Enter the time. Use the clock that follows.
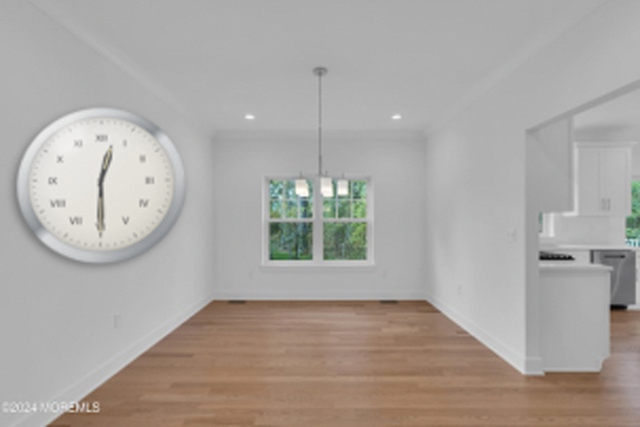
12:30
